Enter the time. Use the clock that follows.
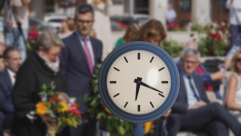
6:19
